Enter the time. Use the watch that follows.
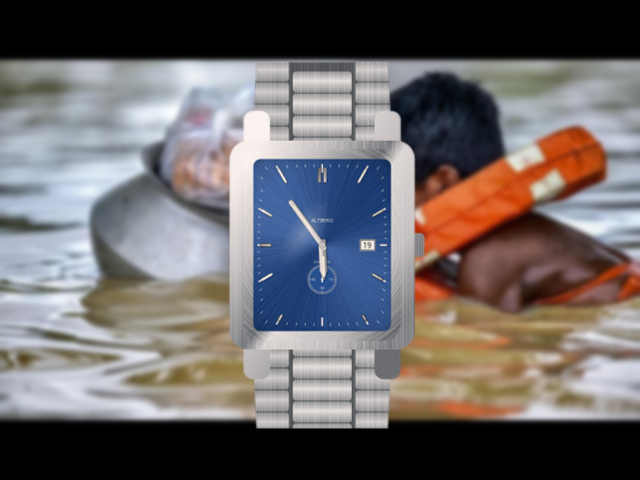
5:54
